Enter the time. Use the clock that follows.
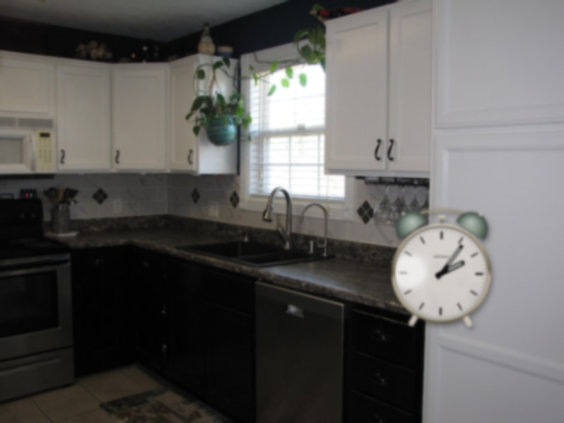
2:06
